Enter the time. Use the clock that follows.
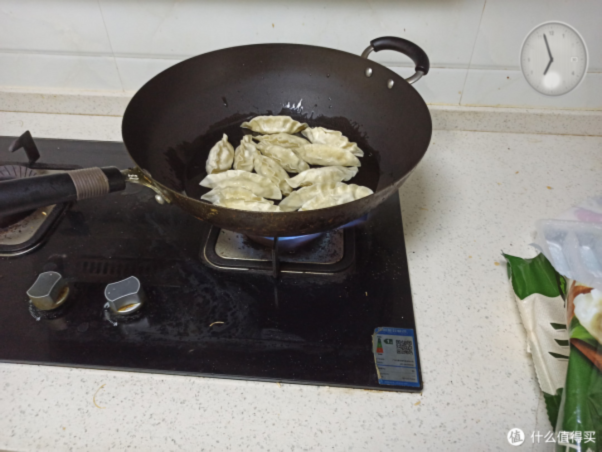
6:57
